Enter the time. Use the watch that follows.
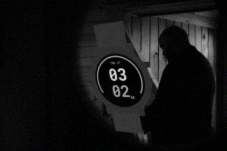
3:02
